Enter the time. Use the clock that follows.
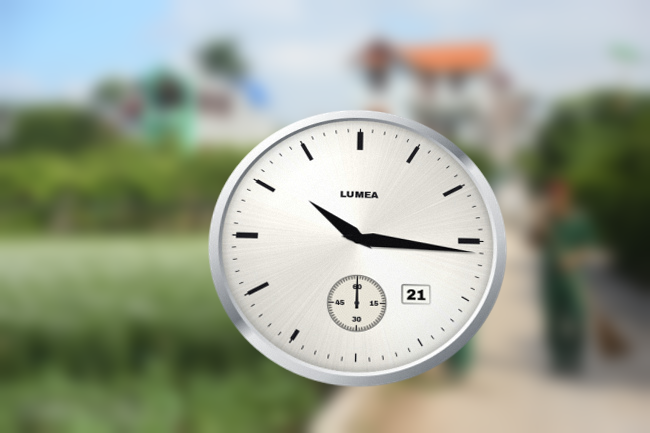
10:16
